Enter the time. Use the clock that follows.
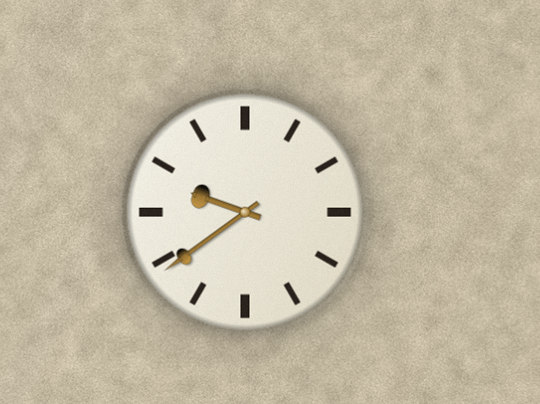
9:39
